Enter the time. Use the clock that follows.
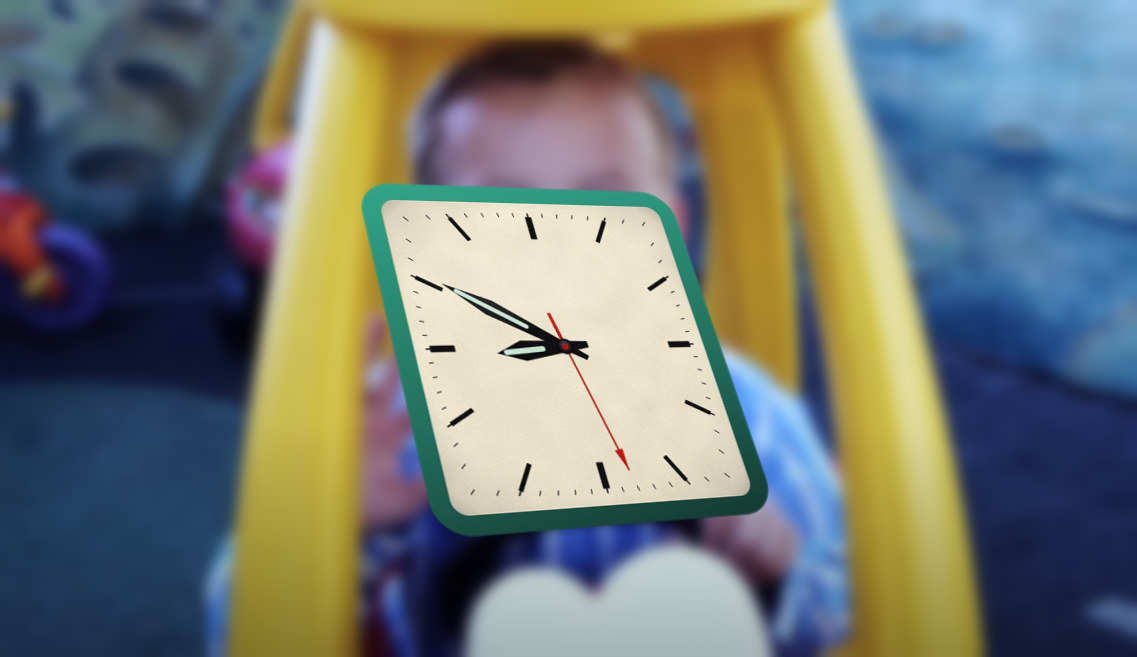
8:50:28
